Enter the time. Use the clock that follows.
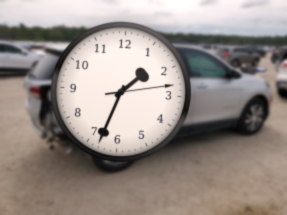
1:33:13
